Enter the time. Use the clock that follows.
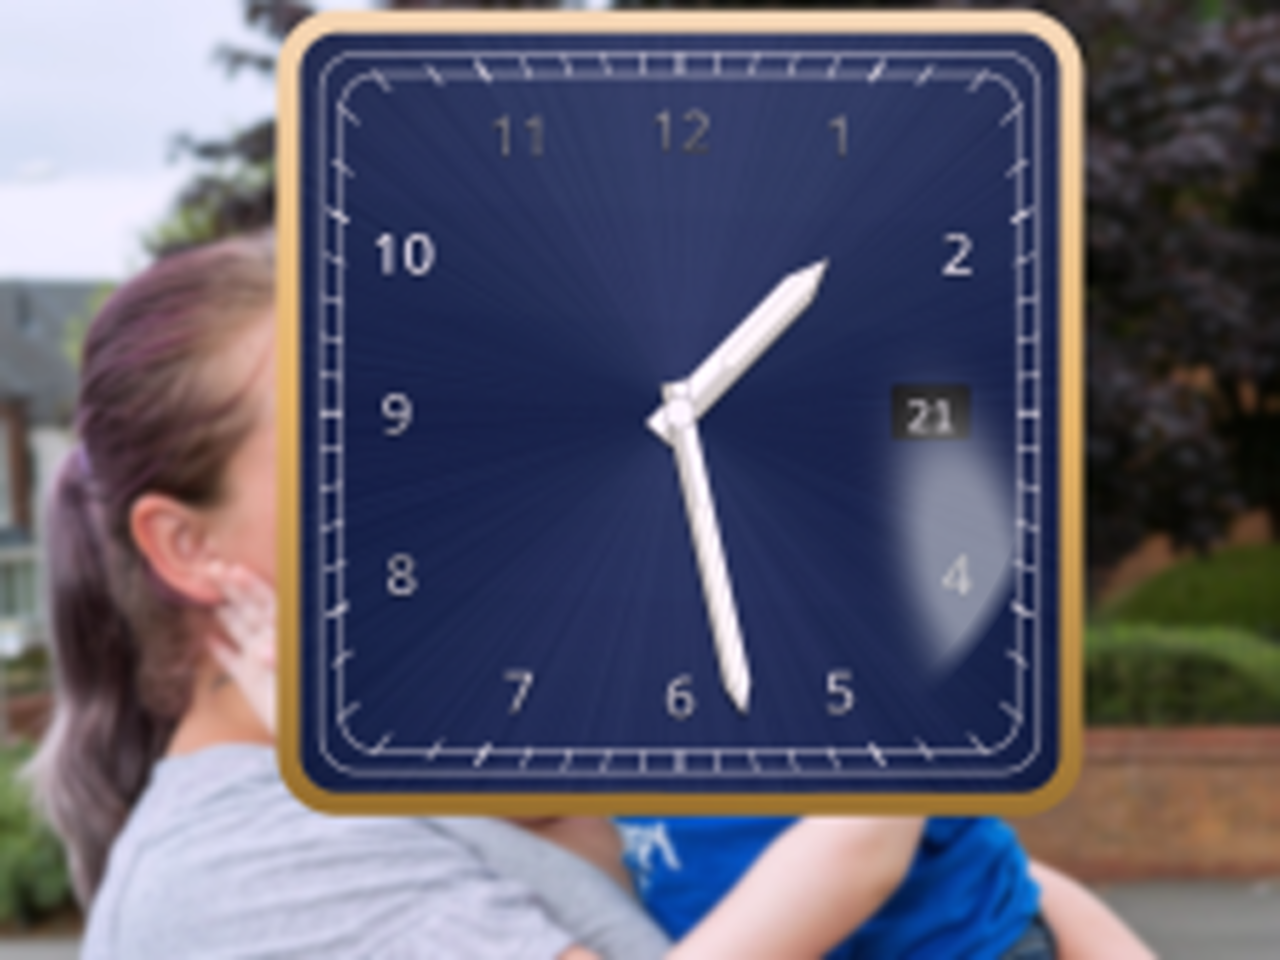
1:28
